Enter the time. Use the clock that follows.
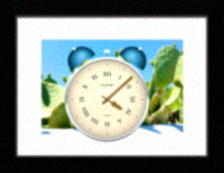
4:08
